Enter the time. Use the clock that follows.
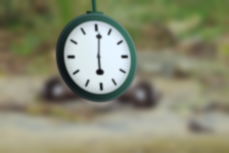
6:01
